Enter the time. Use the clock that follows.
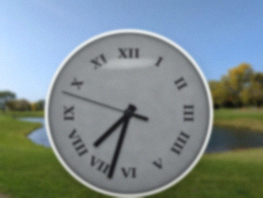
7:32:48
